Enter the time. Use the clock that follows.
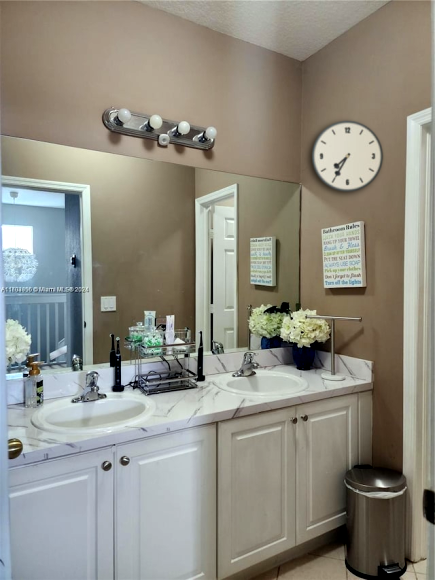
7:35
